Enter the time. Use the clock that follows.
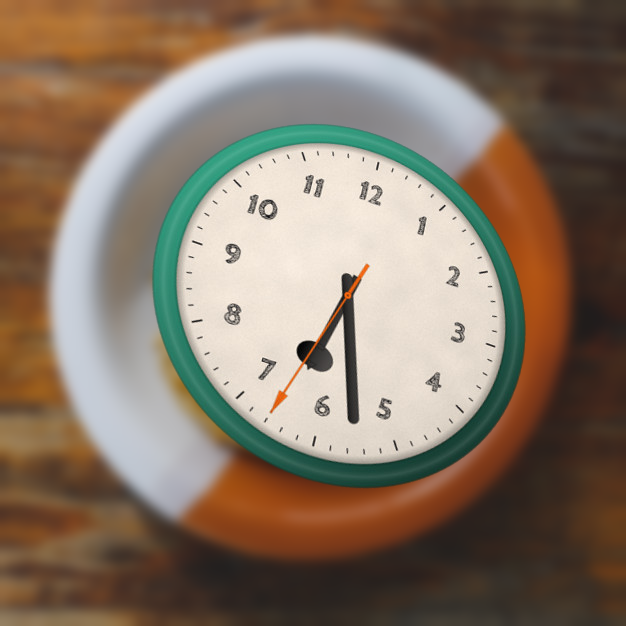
6:27:33
